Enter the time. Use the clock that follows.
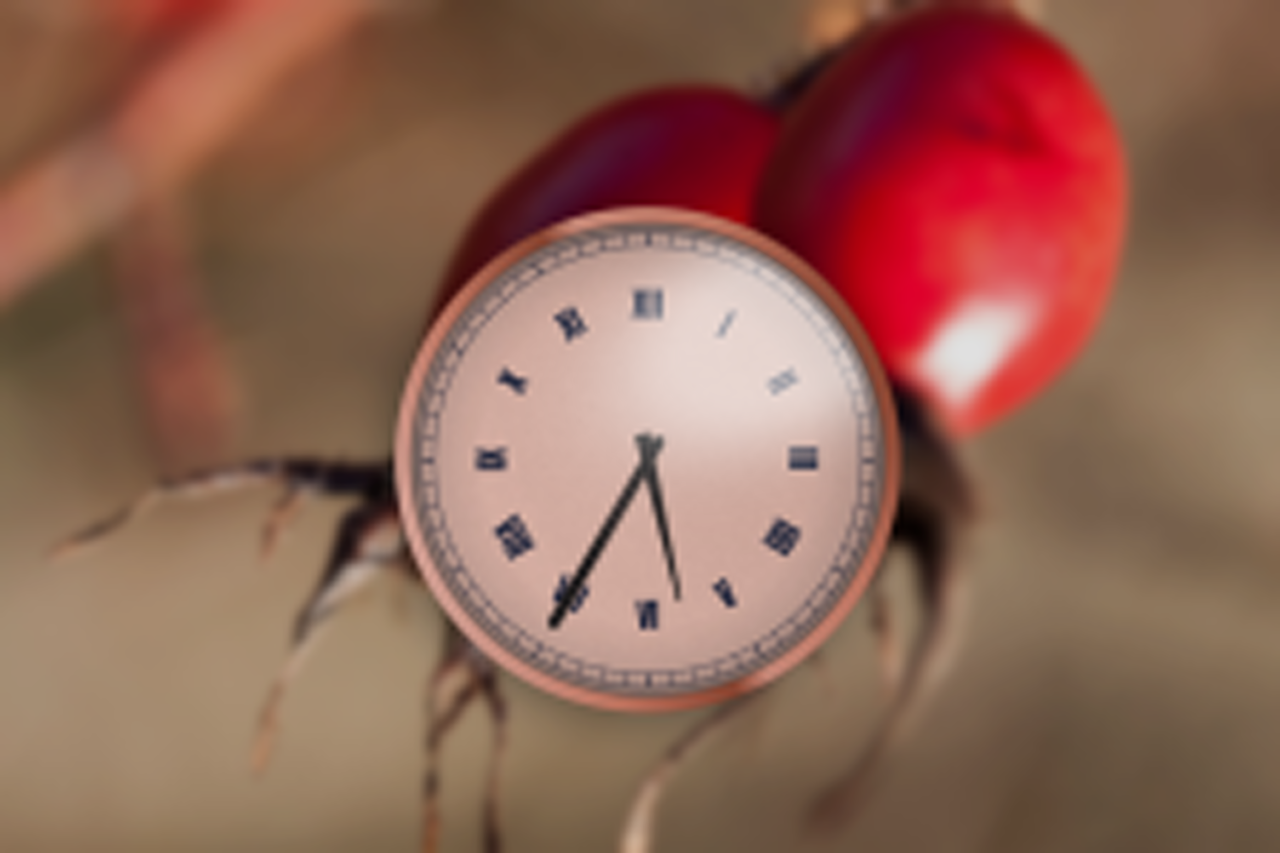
5:35
